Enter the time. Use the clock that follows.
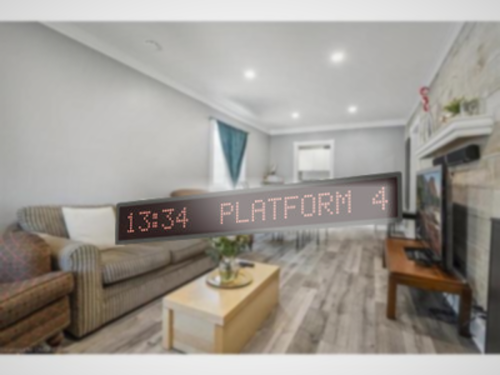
13:34
